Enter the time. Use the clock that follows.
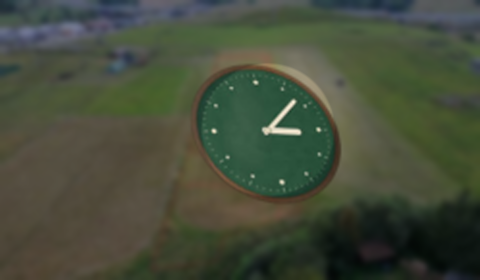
3:08
